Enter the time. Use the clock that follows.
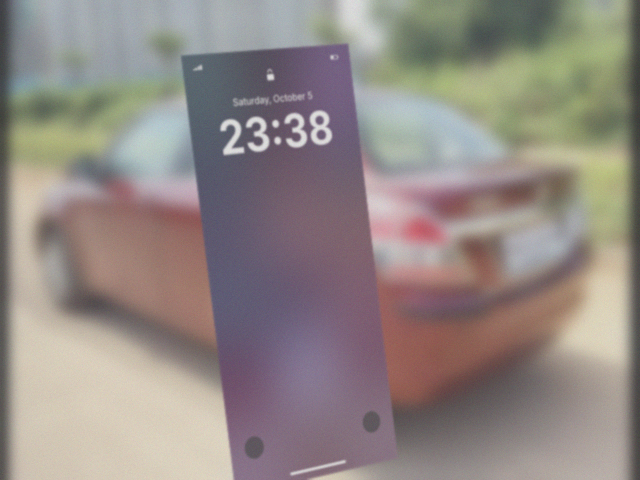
23:38
